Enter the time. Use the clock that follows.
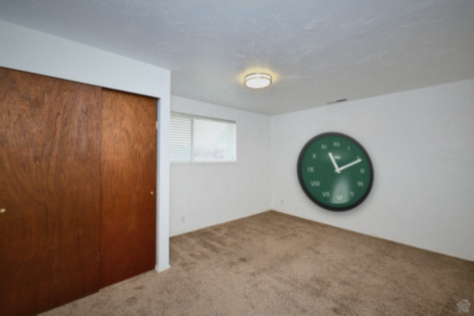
11:11
